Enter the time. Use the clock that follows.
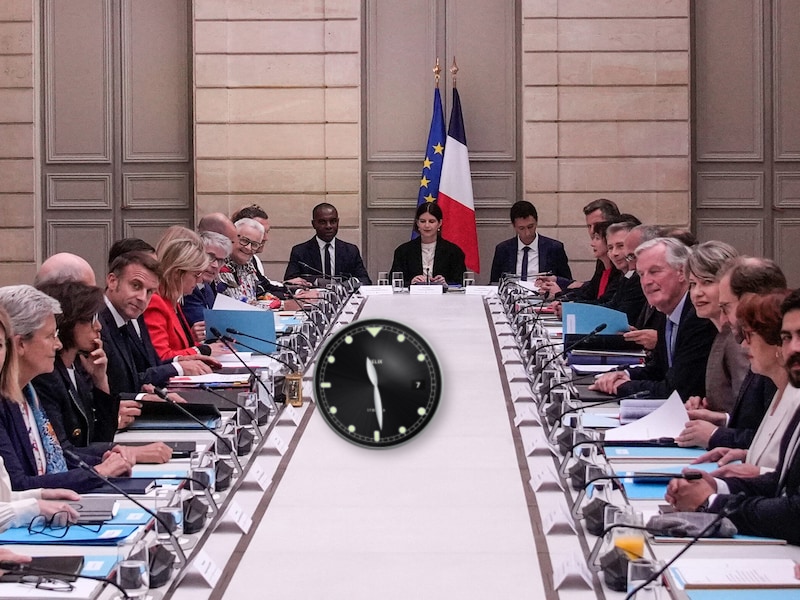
11:29
